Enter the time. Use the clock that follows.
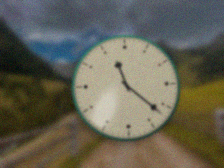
11:22
